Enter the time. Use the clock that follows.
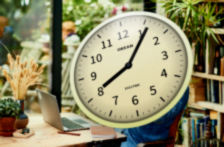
8:06
